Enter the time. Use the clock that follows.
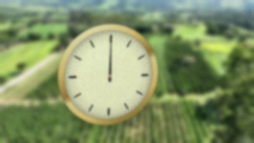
12:00
